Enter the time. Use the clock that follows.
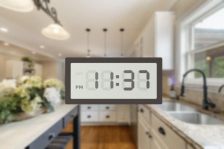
11:37
